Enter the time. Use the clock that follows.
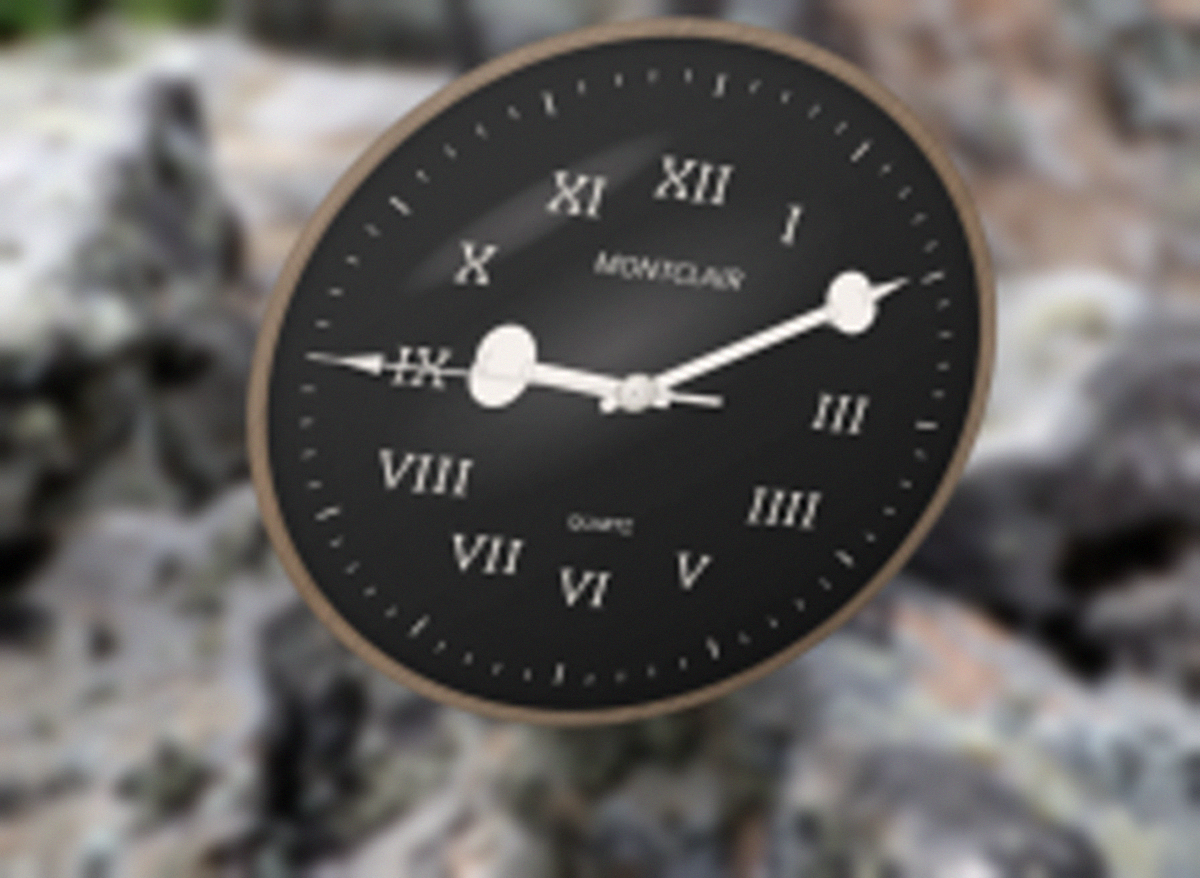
9:09:45
